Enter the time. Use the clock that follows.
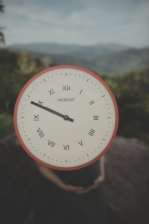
9:49
